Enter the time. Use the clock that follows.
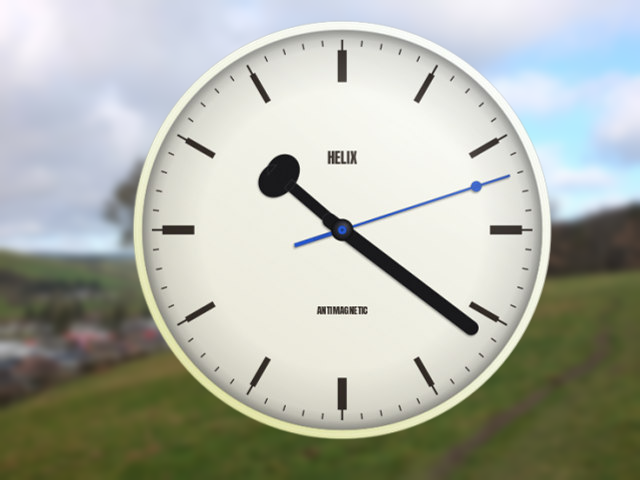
10:21:12
